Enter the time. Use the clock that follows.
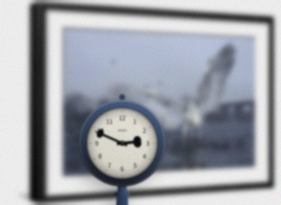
2:49
